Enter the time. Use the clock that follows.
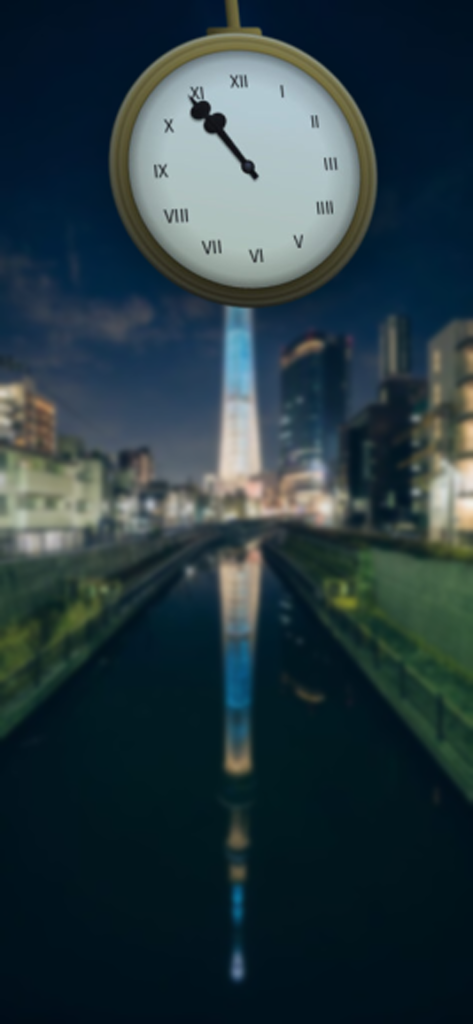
10:54
